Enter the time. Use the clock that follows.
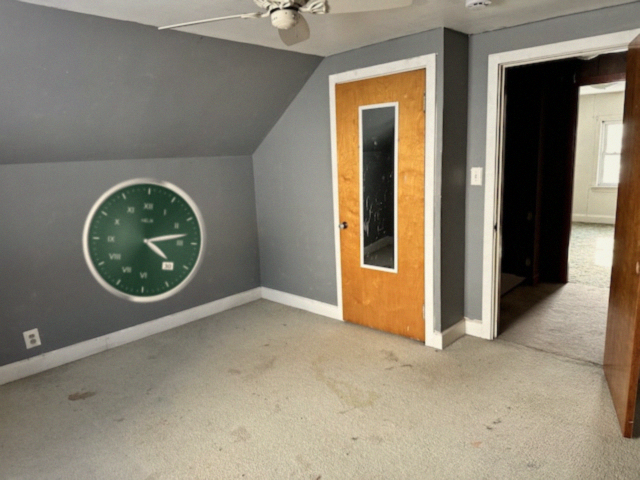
4:13
